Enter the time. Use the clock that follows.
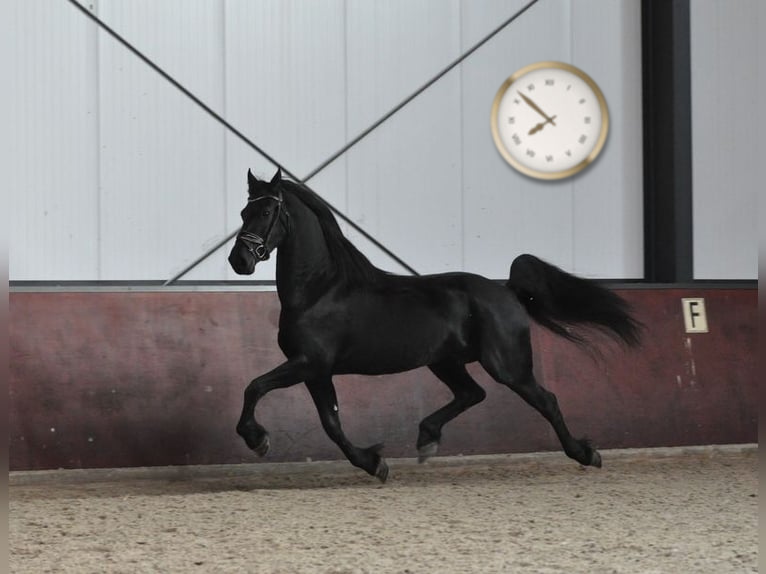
7:52
